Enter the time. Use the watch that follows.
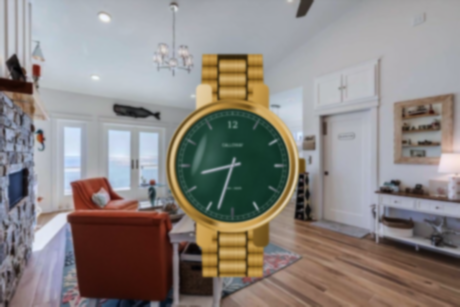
8:33
